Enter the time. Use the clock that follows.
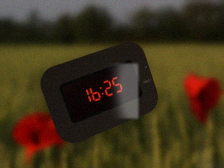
16:25
